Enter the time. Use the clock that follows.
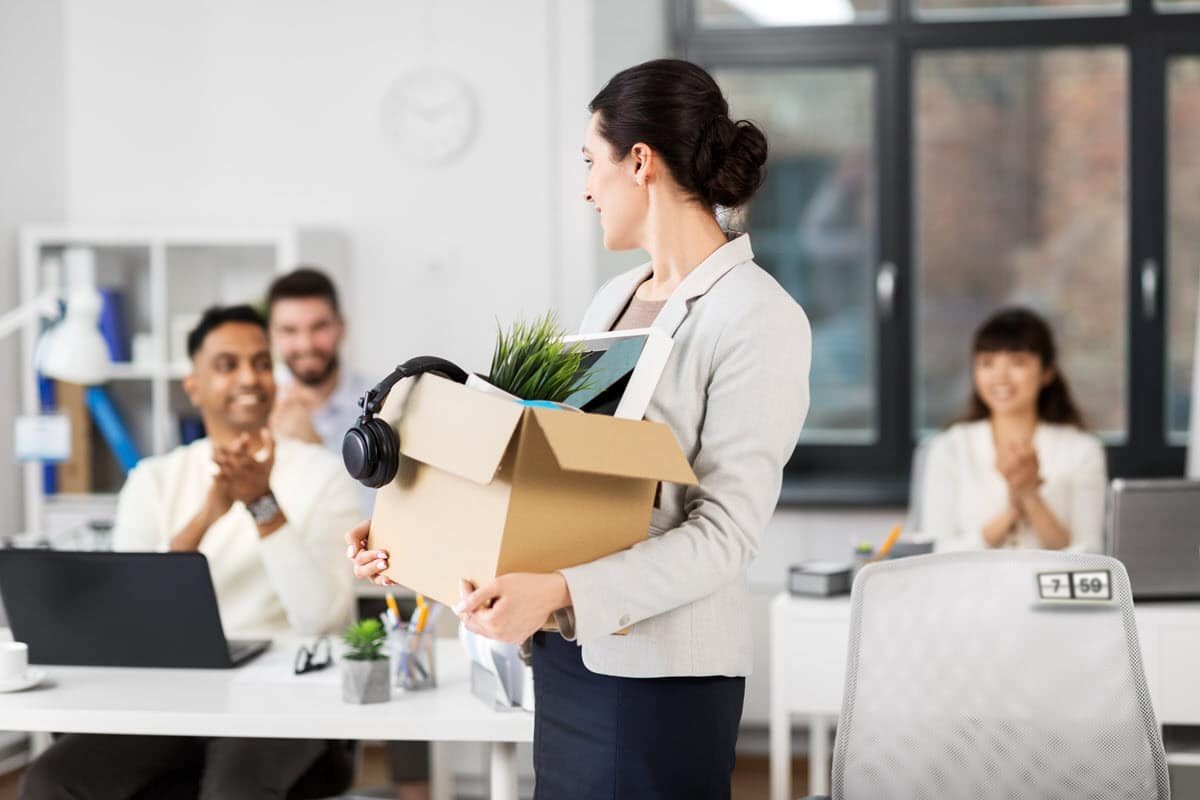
7:59
